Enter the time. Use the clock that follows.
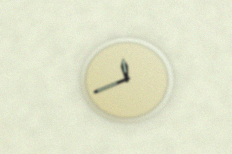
11:41
